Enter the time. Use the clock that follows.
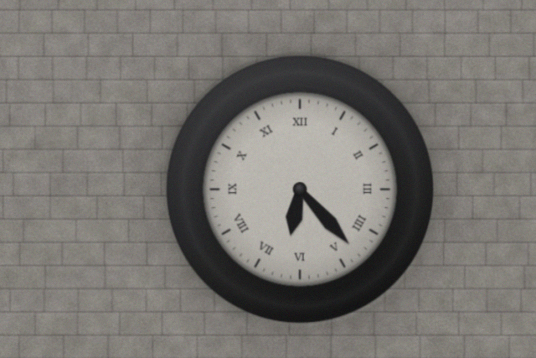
6:23
